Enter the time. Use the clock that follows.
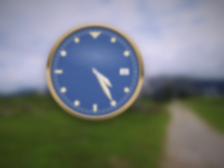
4:25
